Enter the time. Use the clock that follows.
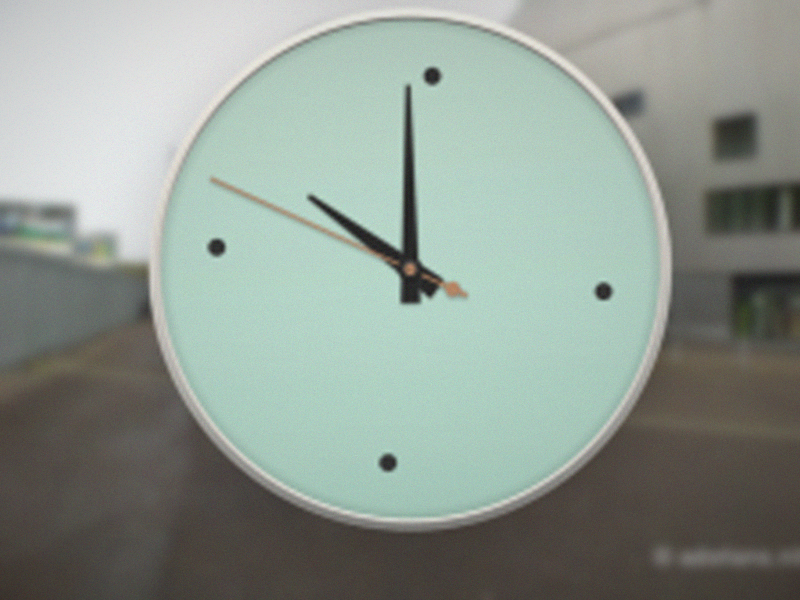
9:58:48
